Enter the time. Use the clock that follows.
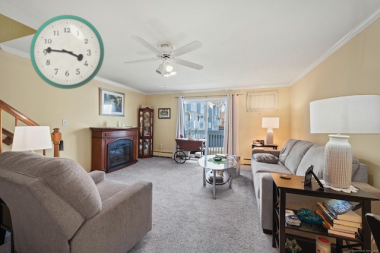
3:46
